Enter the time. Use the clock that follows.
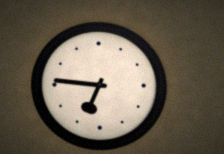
6:46
